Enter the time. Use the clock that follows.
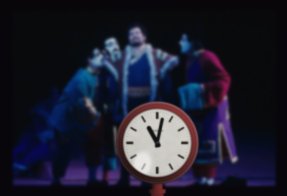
11:02
